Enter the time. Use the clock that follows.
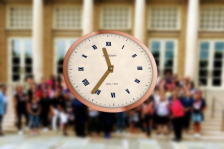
11:36
